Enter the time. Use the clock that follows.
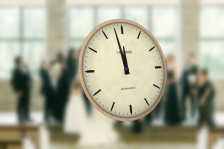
11:58
